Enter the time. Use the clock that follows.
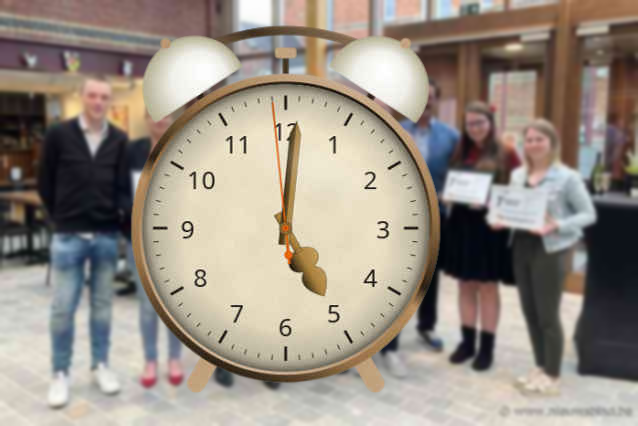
5:00:59
